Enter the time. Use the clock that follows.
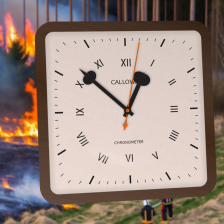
12:52:02
